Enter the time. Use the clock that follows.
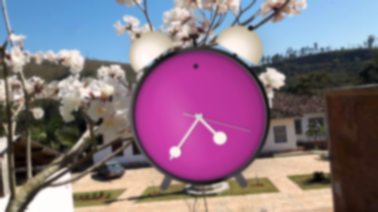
4:36:18
